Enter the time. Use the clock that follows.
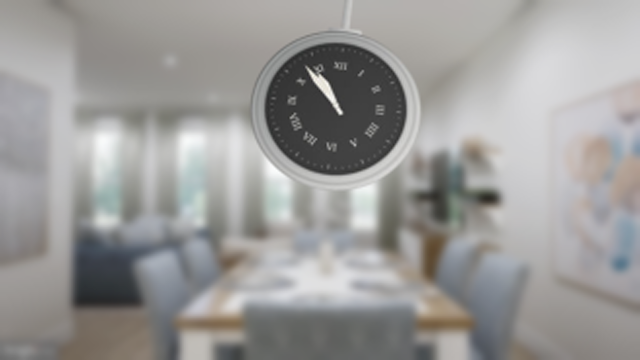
10:53
